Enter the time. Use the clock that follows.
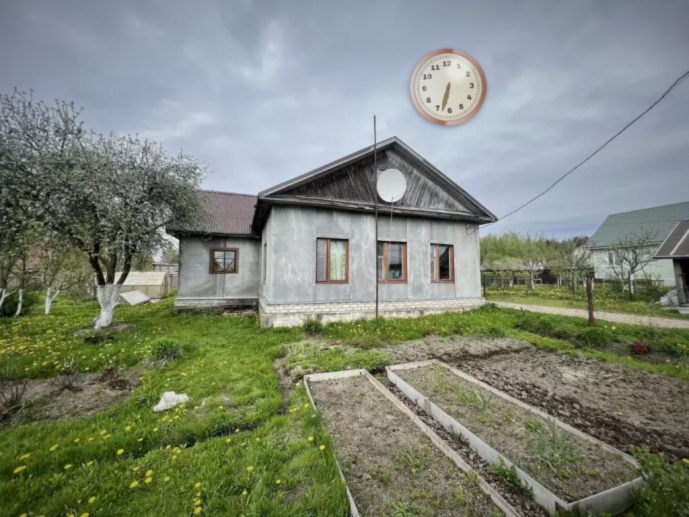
6:33
